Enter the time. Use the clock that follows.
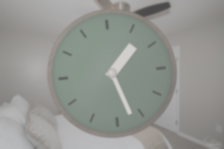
1:27
